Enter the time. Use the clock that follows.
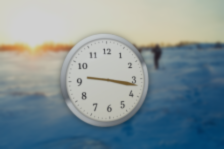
9:17
